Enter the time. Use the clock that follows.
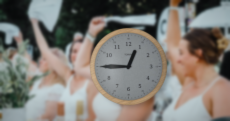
12:45
